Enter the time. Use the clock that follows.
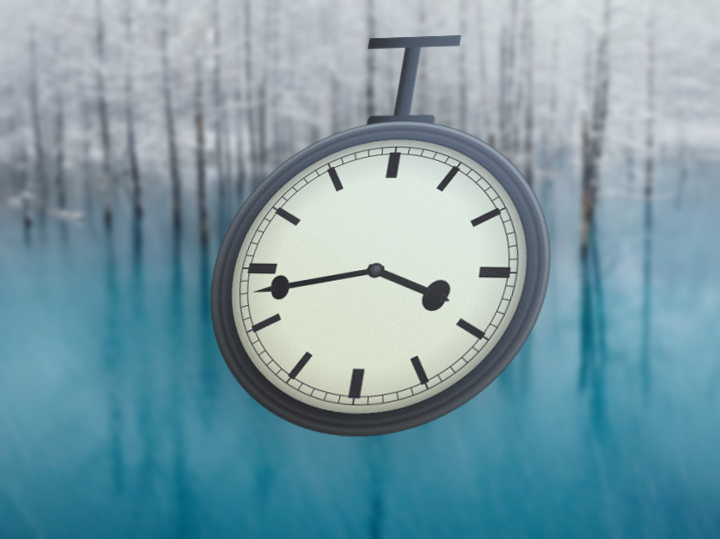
3:43
